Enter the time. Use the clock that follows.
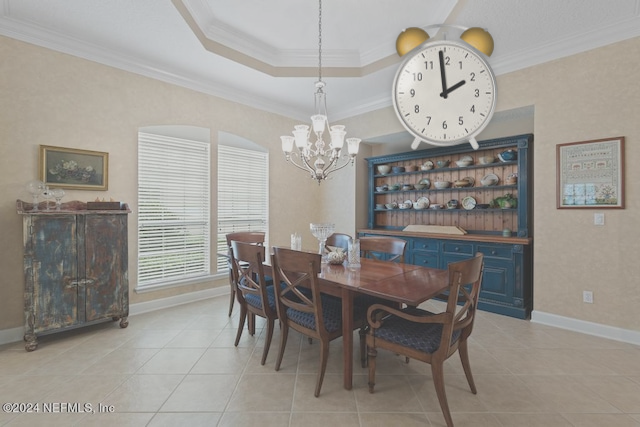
1:59
